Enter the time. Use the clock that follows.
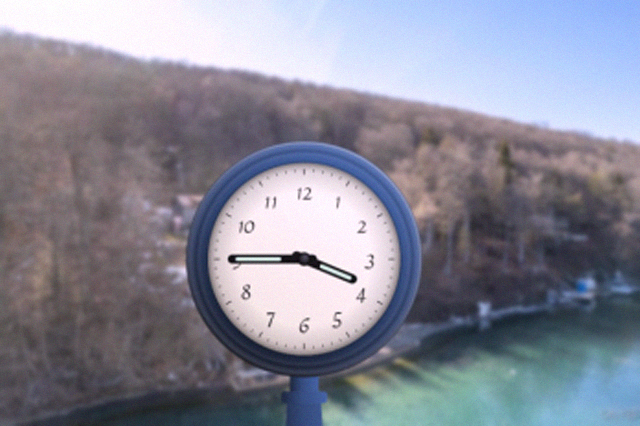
3:45
